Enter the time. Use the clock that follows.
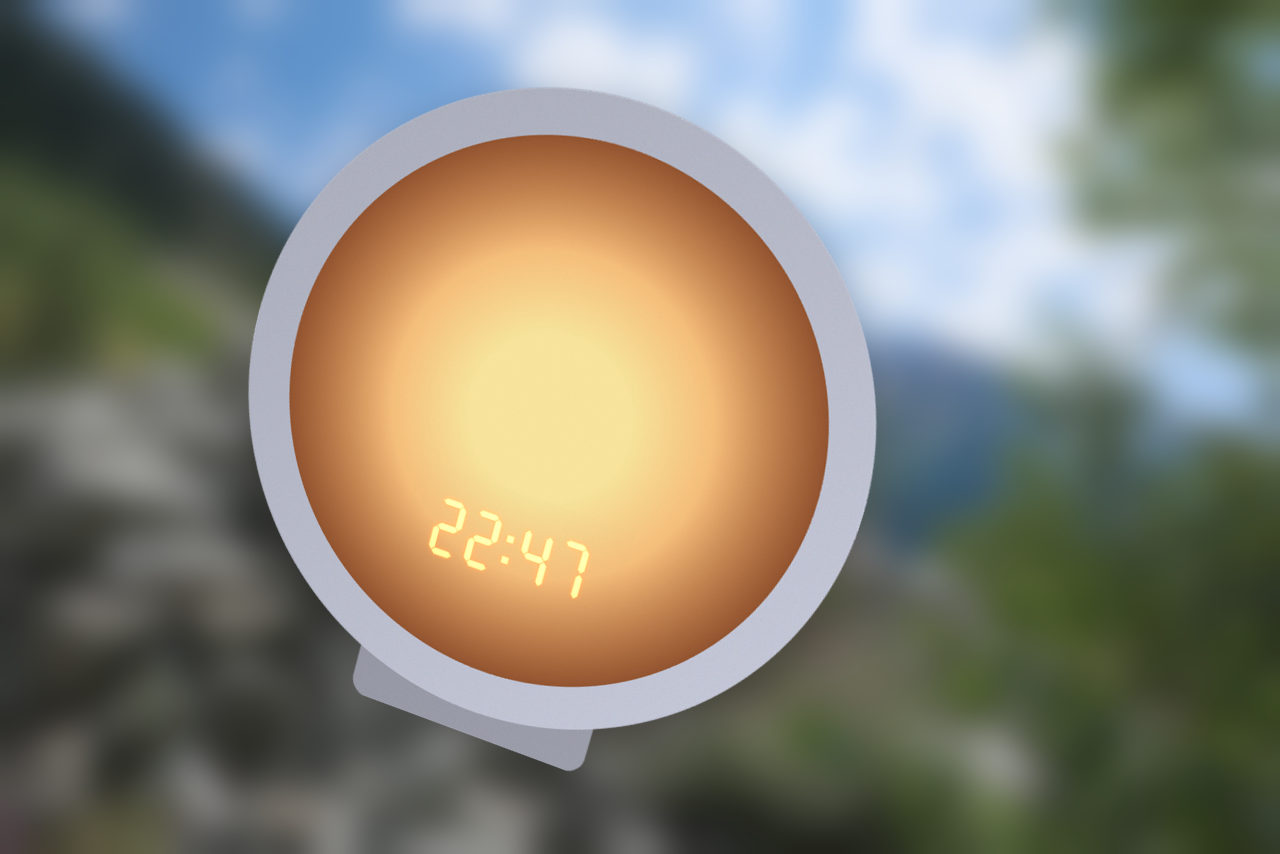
22:47
